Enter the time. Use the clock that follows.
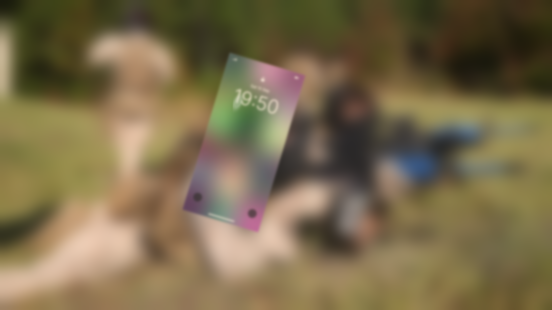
19:50
